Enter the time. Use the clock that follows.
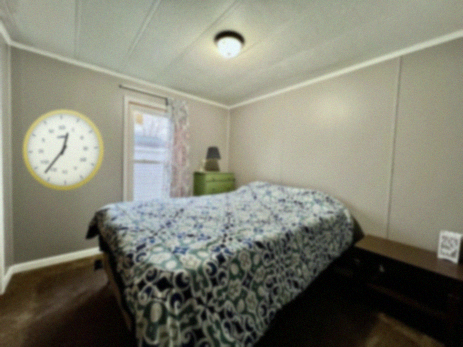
12:37
